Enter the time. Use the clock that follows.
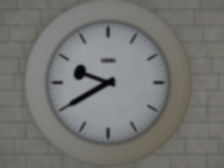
9:40
